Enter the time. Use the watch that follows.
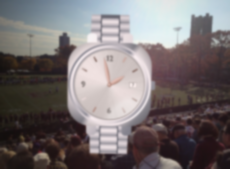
1:58
